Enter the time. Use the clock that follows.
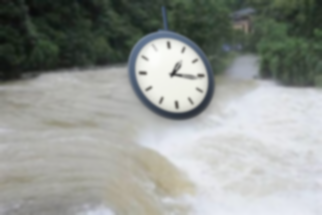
1:16
